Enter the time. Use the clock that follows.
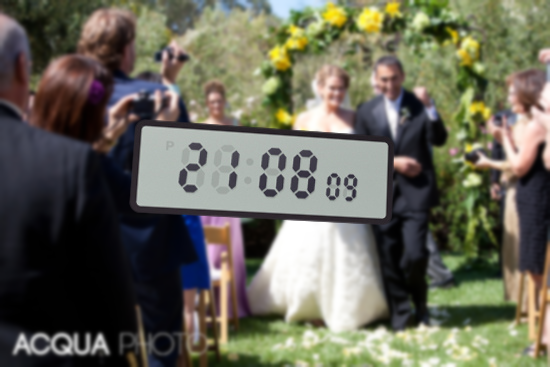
21:08:09
